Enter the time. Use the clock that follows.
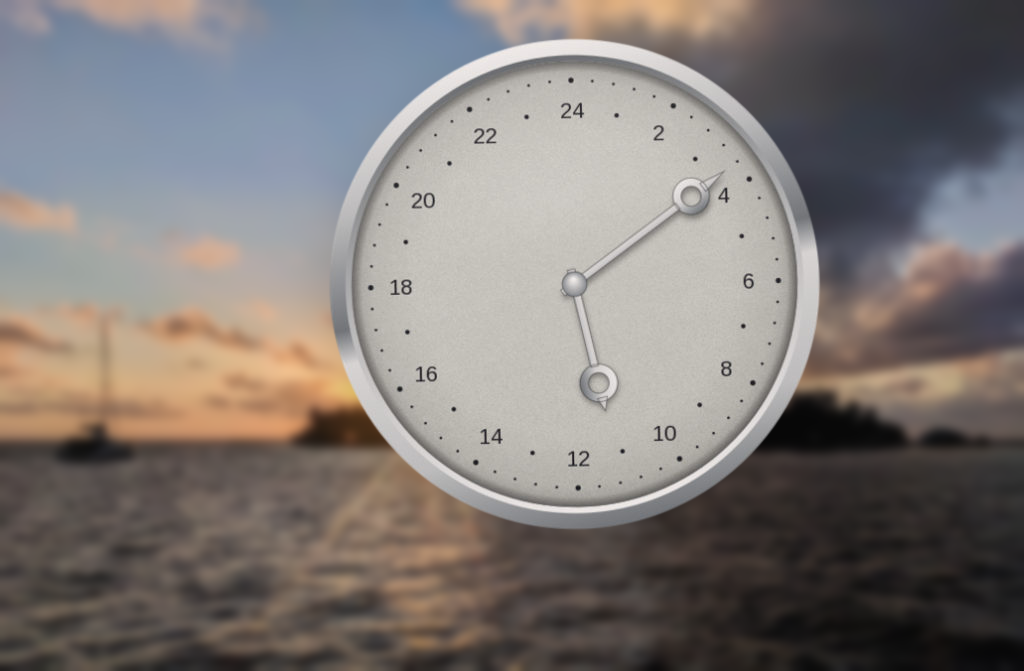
11:09
